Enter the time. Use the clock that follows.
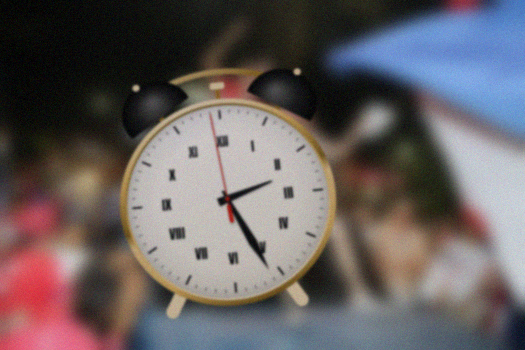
2:25:59
